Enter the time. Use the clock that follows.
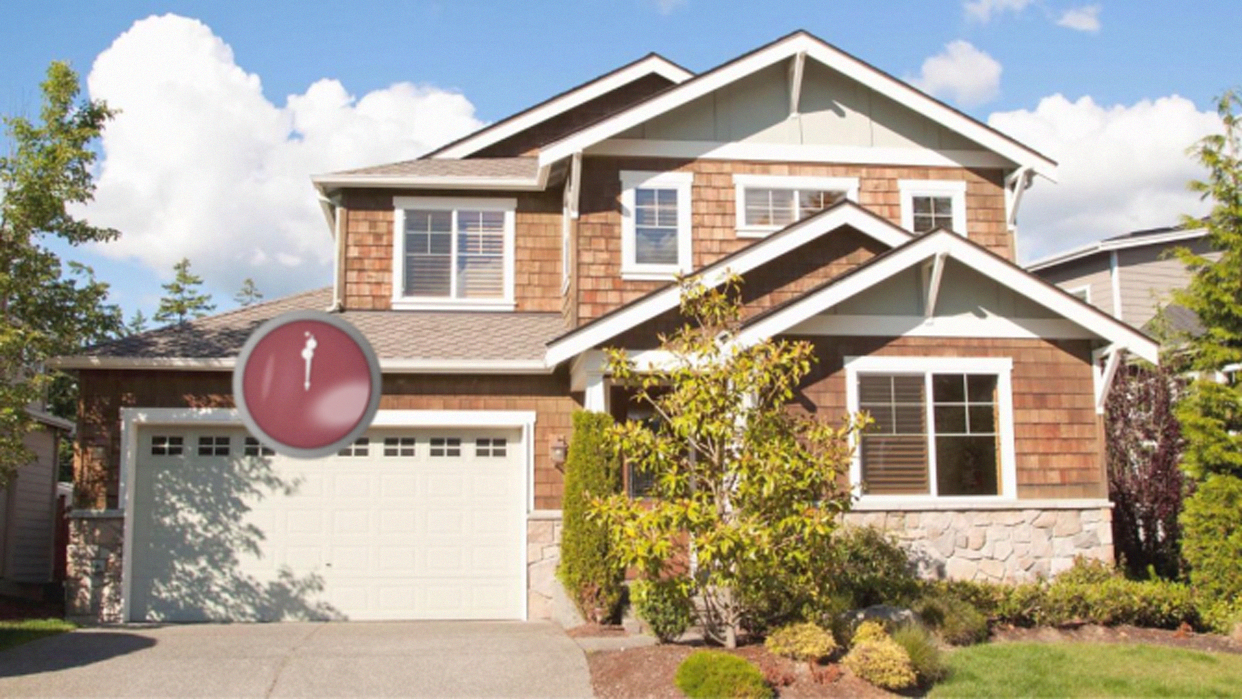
12:01
